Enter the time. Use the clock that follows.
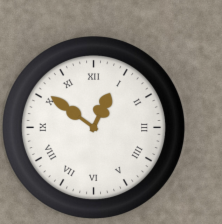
12:51
